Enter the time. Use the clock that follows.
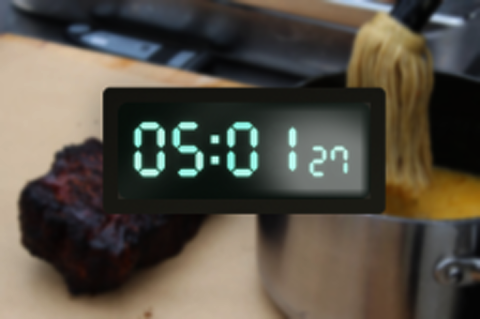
5:01:27
